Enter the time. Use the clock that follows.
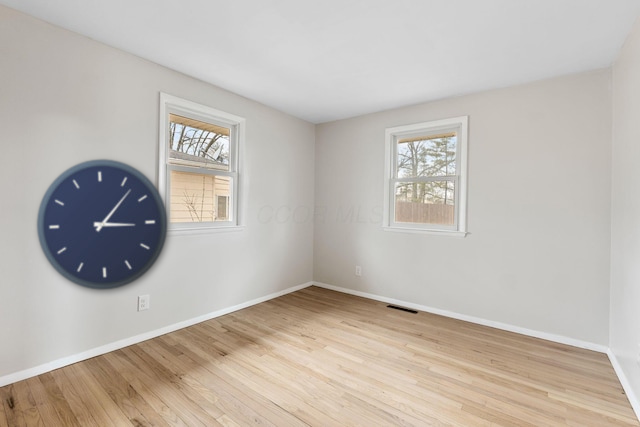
3:07
